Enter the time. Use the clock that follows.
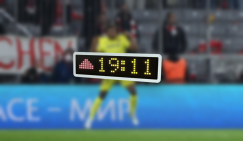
19:11
